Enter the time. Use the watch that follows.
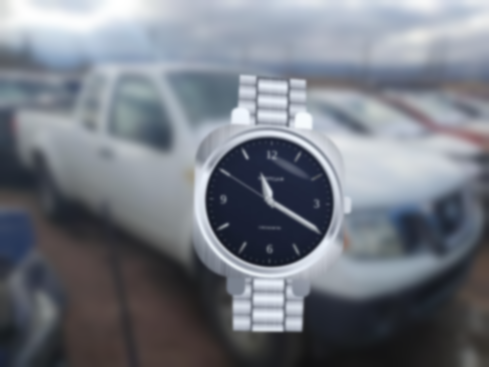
11:19:50
